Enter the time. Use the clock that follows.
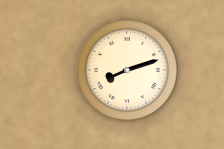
8:12
